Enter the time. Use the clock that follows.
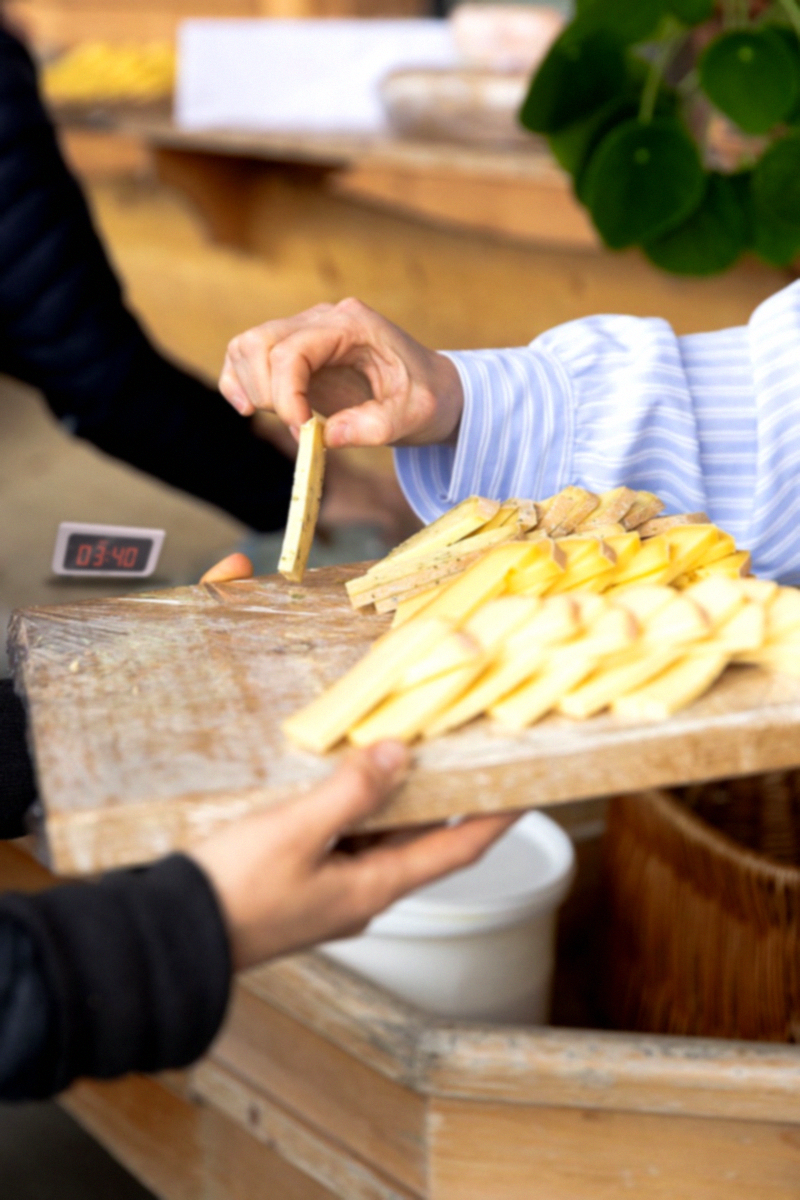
3:40
